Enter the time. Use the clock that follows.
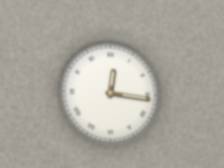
12:16
